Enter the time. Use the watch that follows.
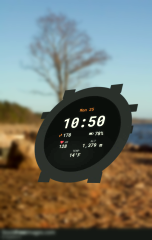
10:50
